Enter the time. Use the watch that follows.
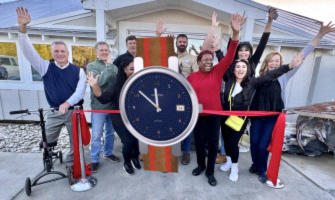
11:52
